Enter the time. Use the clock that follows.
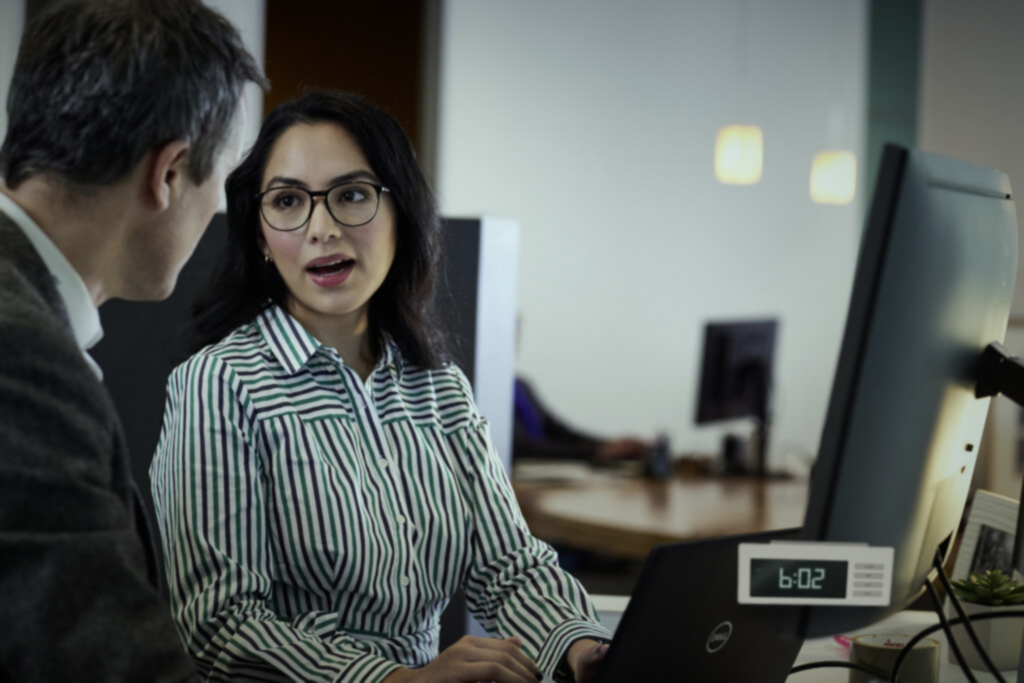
6:02
